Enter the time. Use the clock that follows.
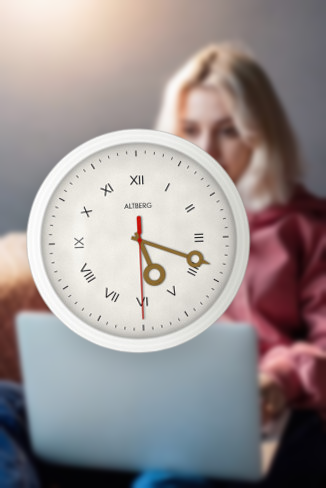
5:18:30
